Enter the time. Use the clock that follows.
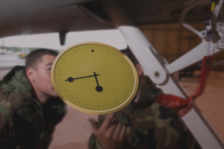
5:43
